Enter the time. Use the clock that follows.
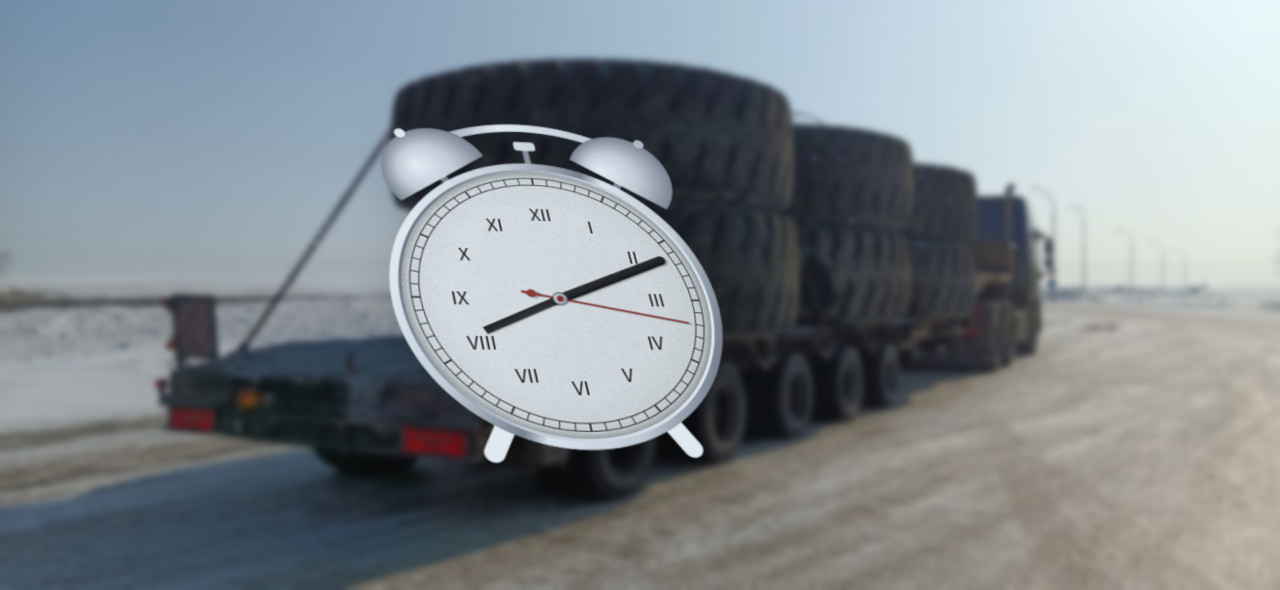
8:11:17
